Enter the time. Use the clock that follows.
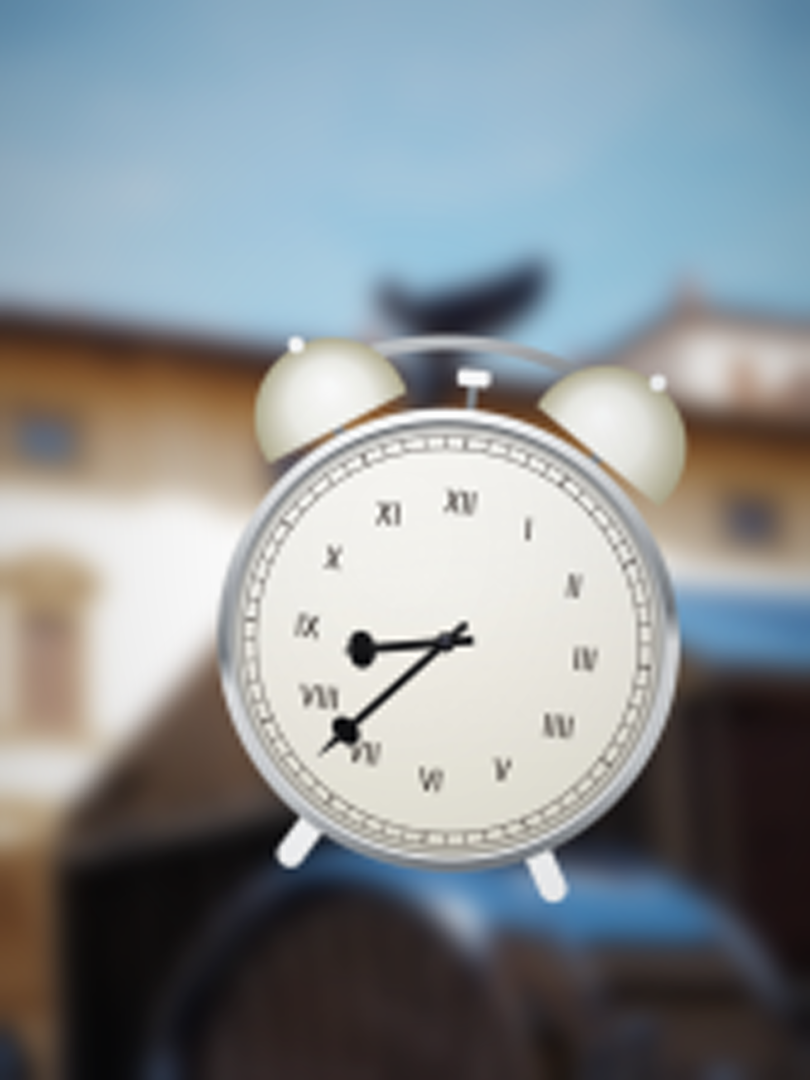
8:37
